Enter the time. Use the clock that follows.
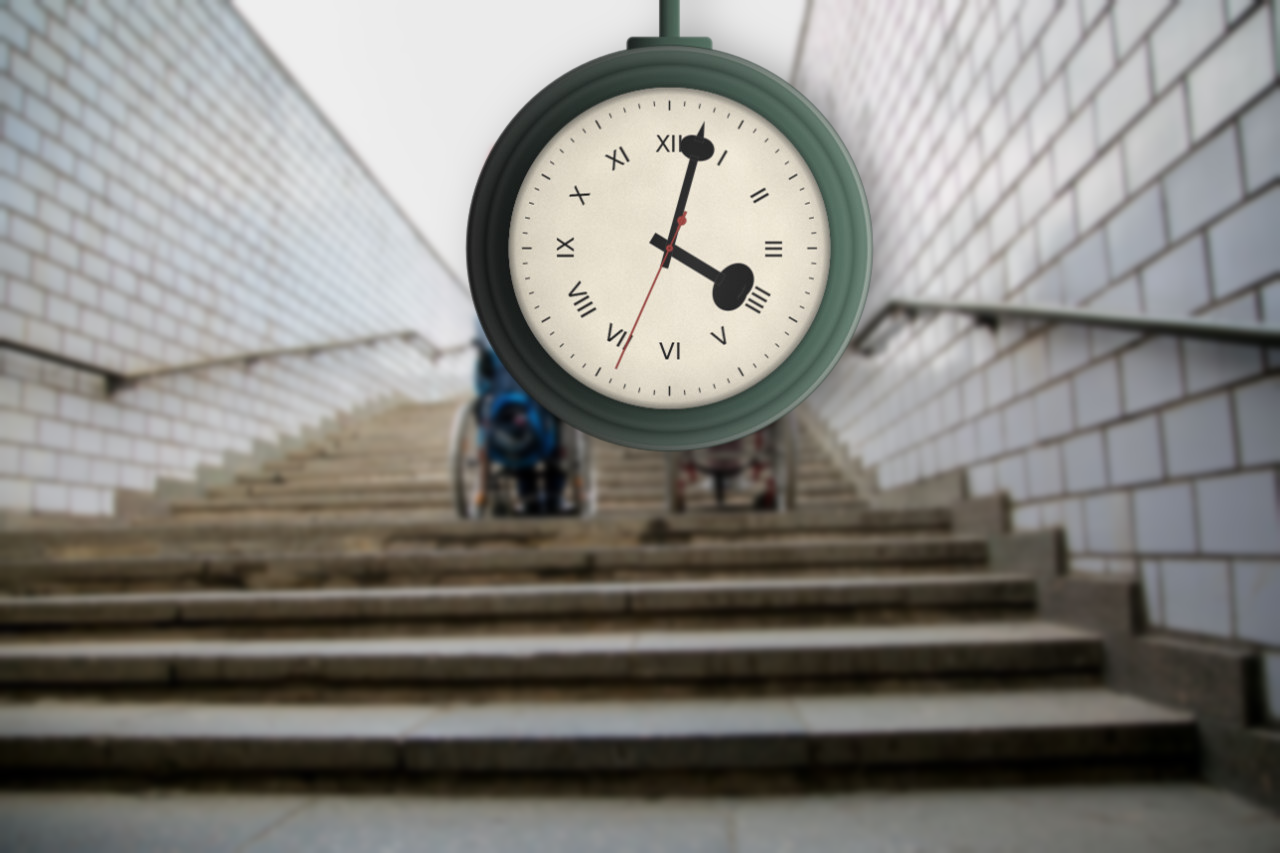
4:02:34
